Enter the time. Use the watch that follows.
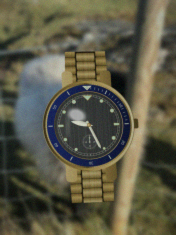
9:26
